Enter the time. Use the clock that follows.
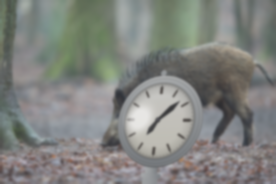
7:08
